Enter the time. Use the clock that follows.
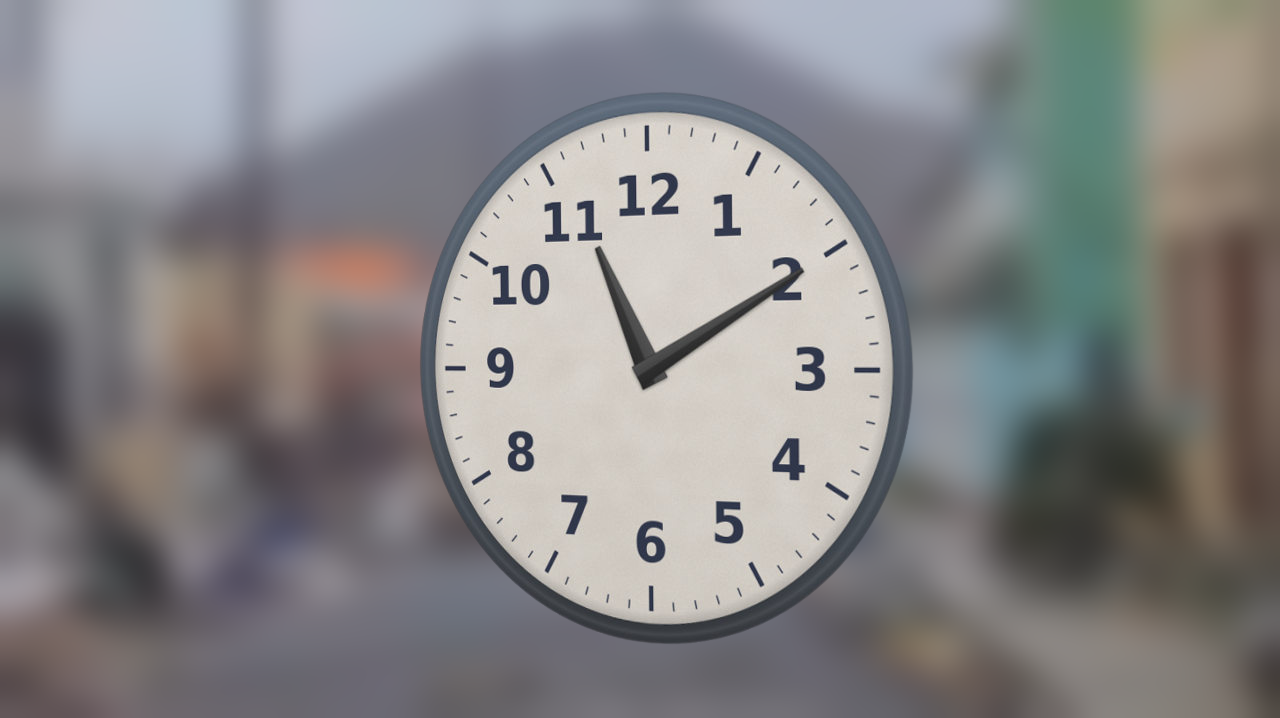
11:10
